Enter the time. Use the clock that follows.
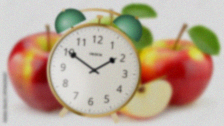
1:50
